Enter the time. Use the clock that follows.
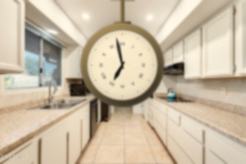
6:58
